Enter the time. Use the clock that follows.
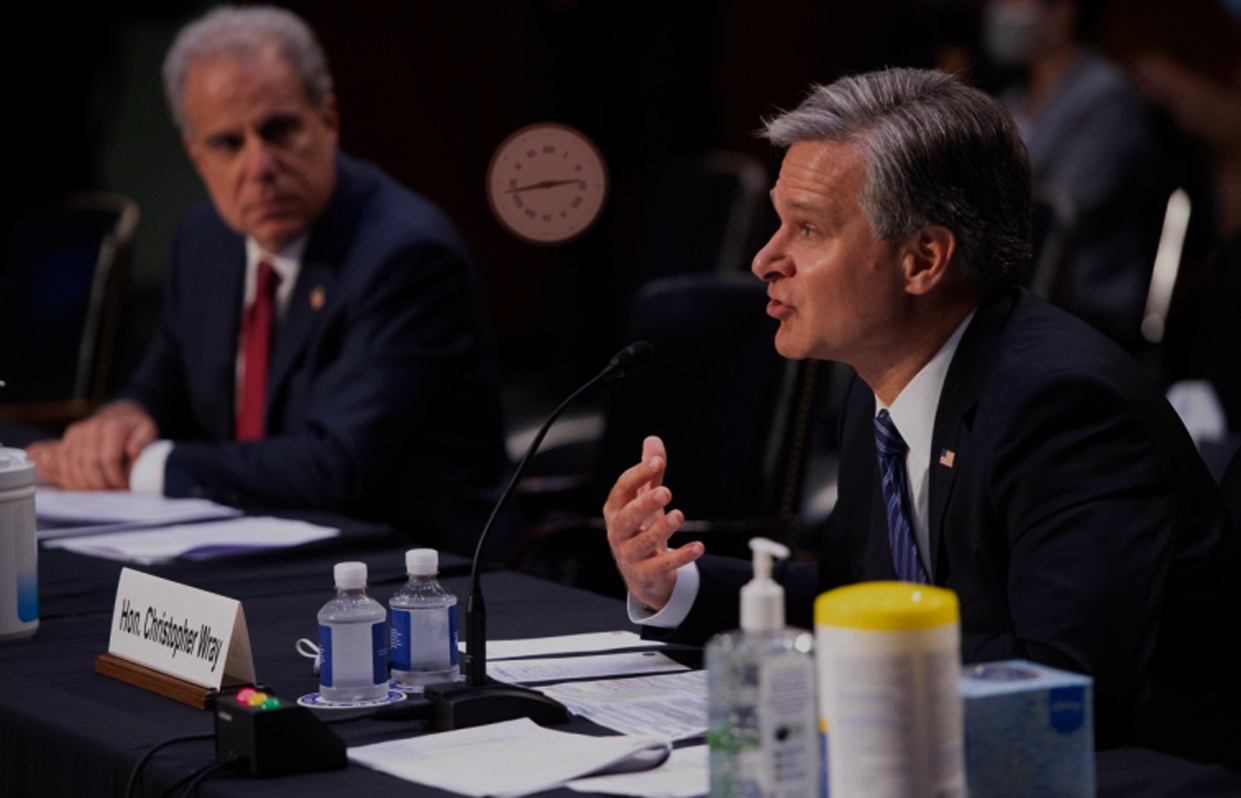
2:43
